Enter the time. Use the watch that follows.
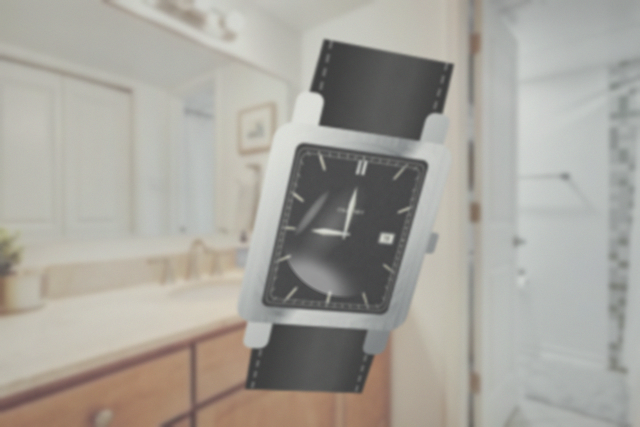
9:00
